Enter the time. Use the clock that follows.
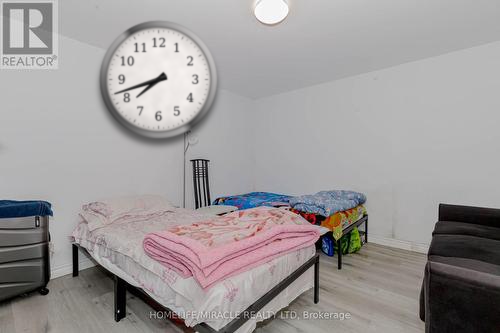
7:42
